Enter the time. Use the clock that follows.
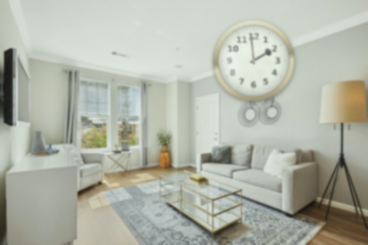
1:59
